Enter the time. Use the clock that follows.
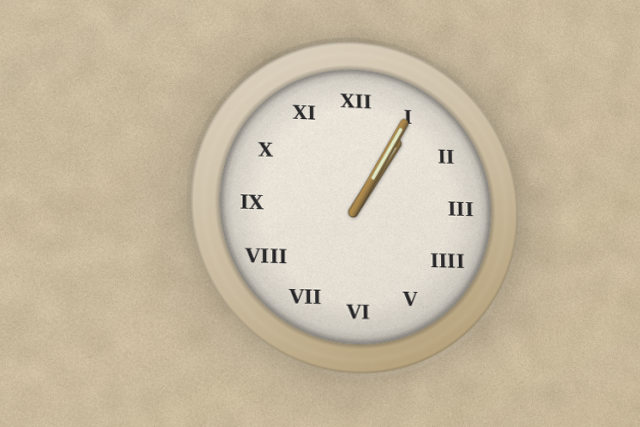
1:05
